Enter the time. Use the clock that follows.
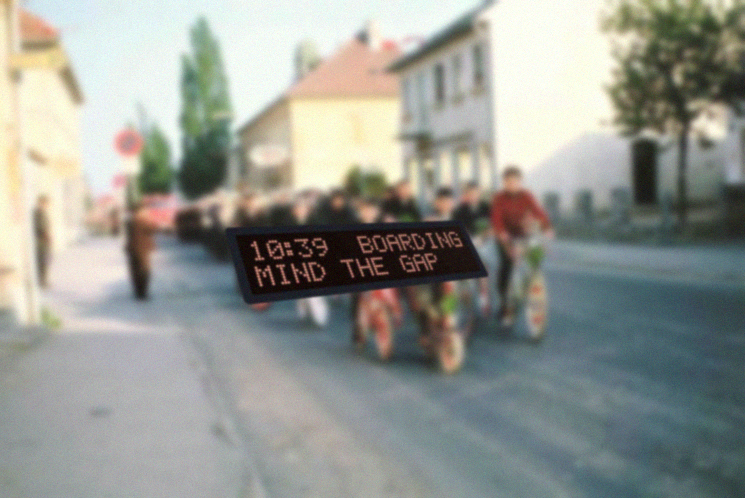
10:39
